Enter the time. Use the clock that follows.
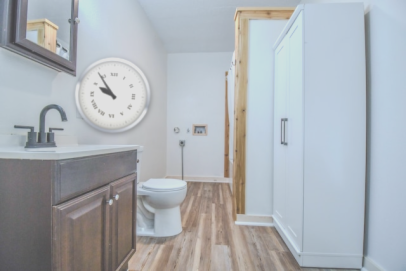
9:54
